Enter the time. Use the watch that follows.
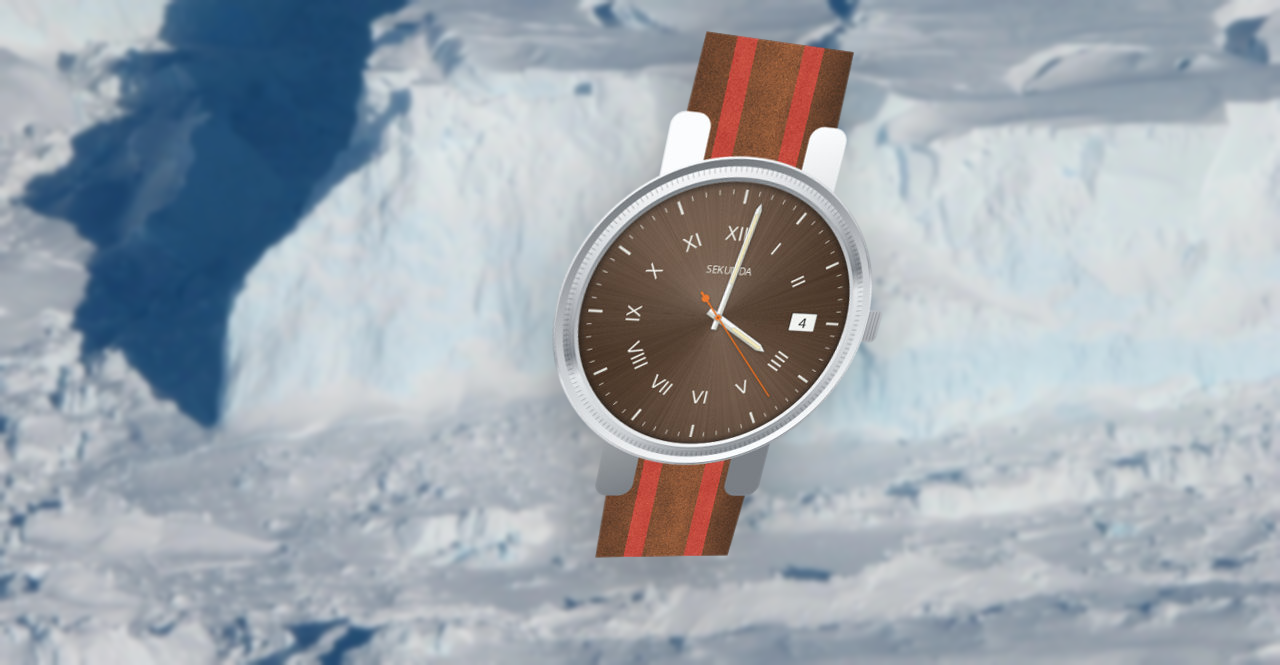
4:01:23
